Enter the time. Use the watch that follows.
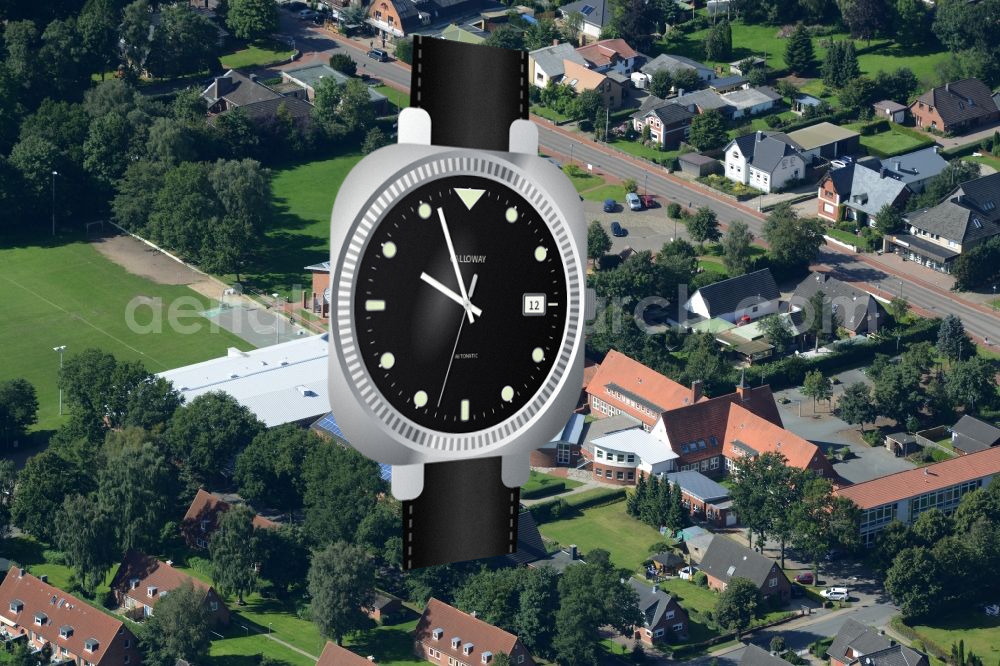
9:56:33
